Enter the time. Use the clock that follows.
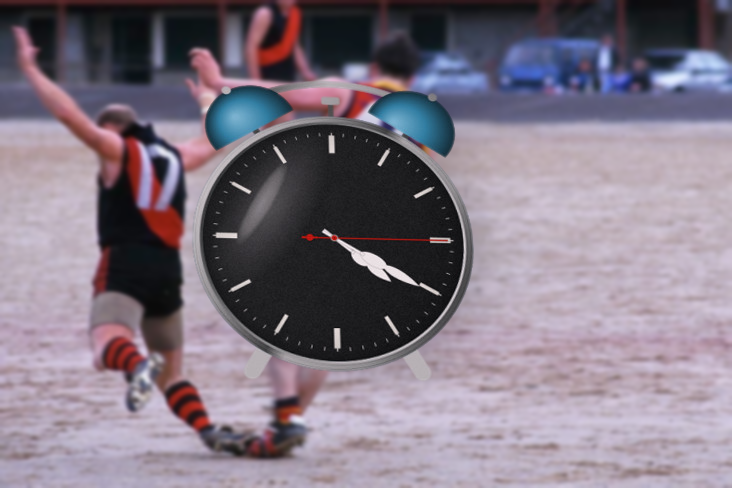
4:20:15
